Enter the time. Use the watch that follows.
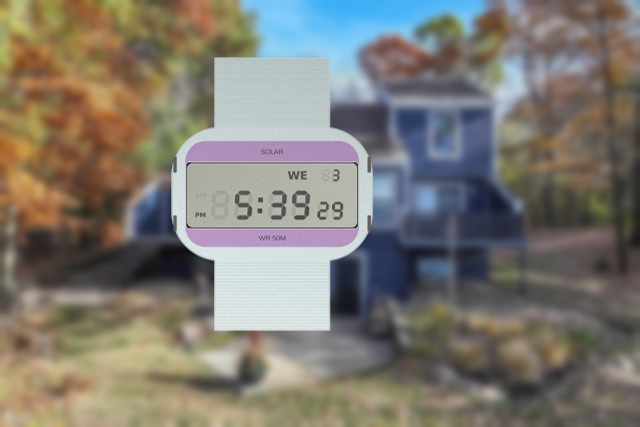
5:39:29
